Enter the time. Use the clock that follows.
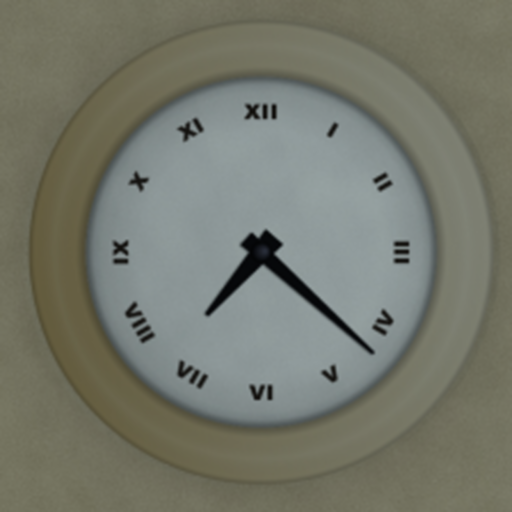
7:22
